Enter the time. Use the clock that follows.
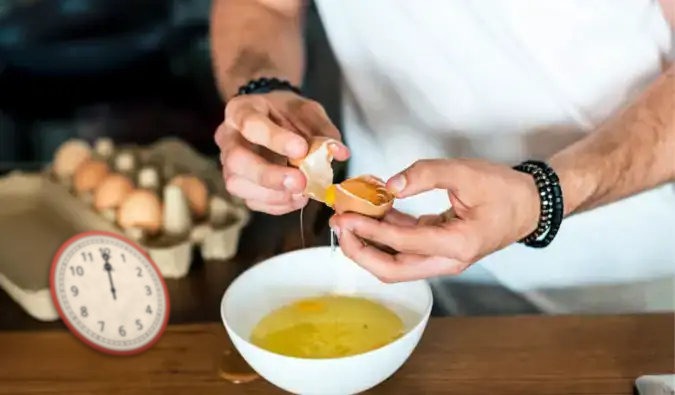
12:00
